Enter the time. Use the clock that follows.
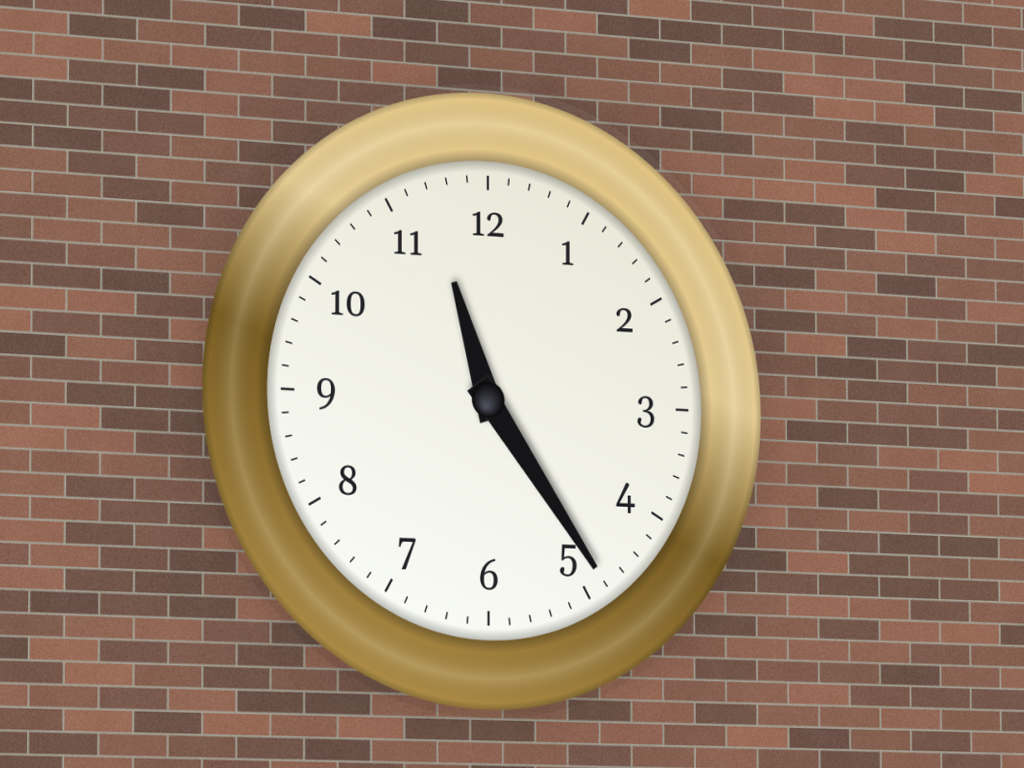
11:24
